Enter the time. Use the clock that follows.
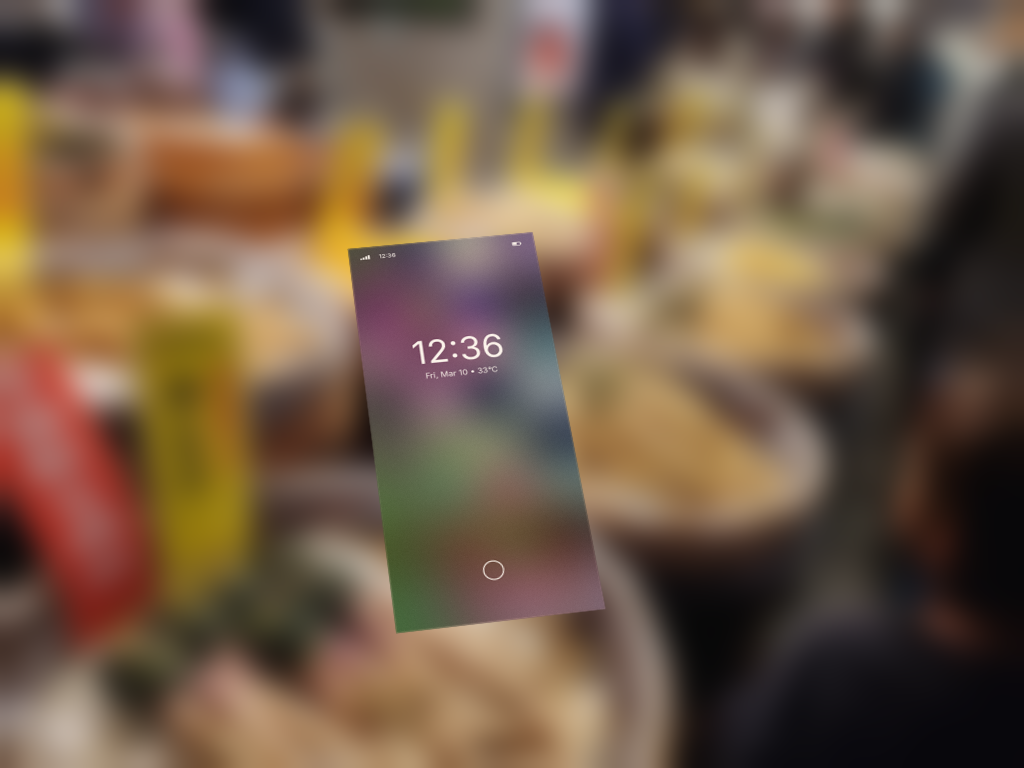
12:36
